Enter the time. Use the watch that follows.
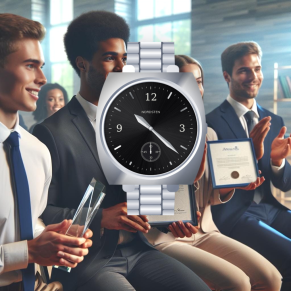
10:22
